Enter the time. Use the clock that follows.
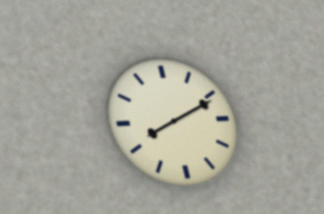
8:11
